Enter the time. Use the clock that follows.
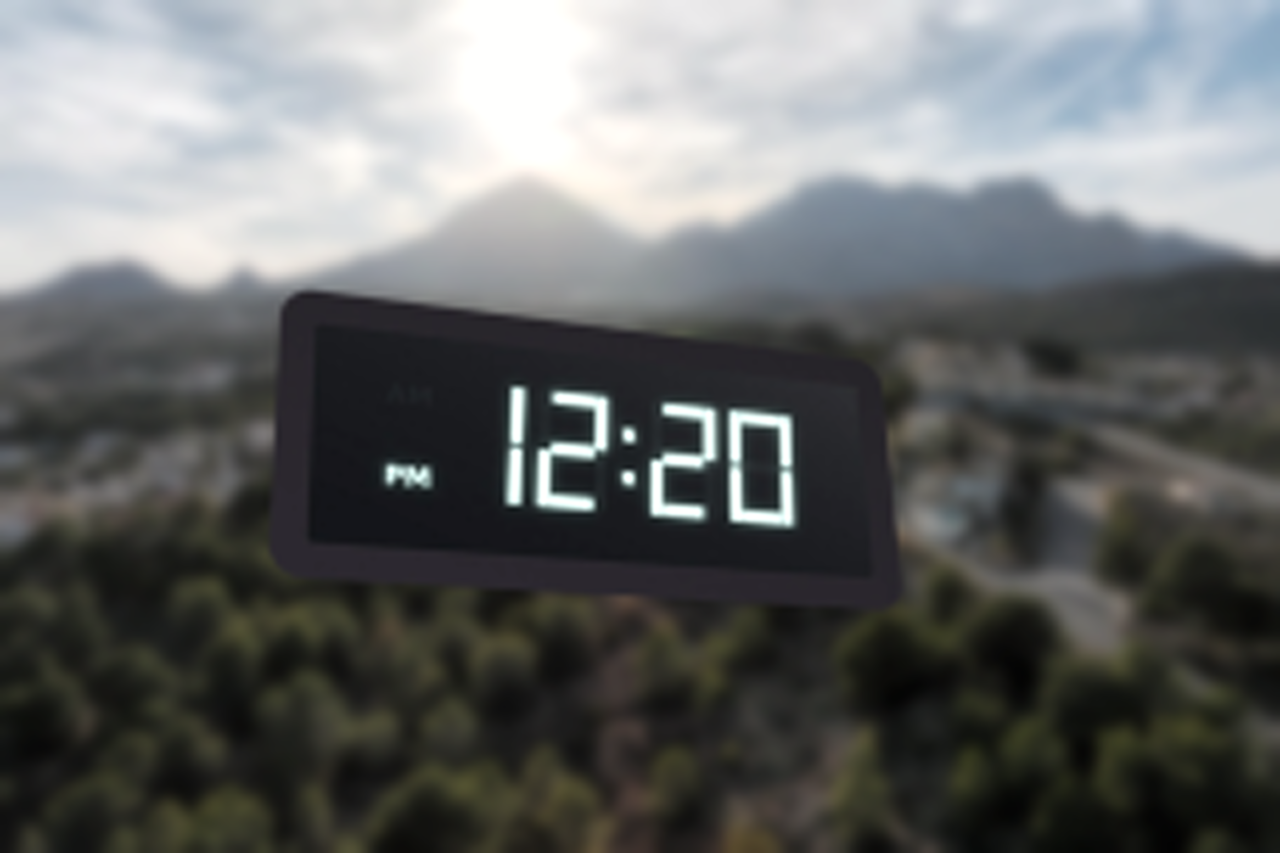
12:20
